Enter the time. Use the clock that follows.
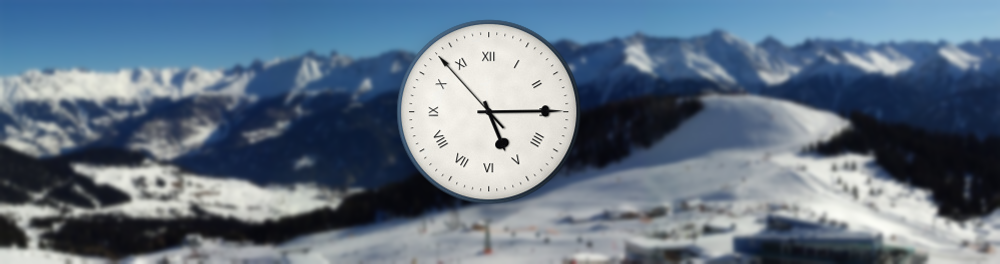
5:14:53
